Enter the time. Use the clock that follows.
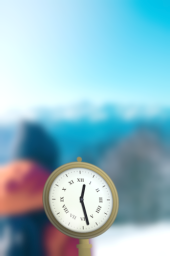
12:28
